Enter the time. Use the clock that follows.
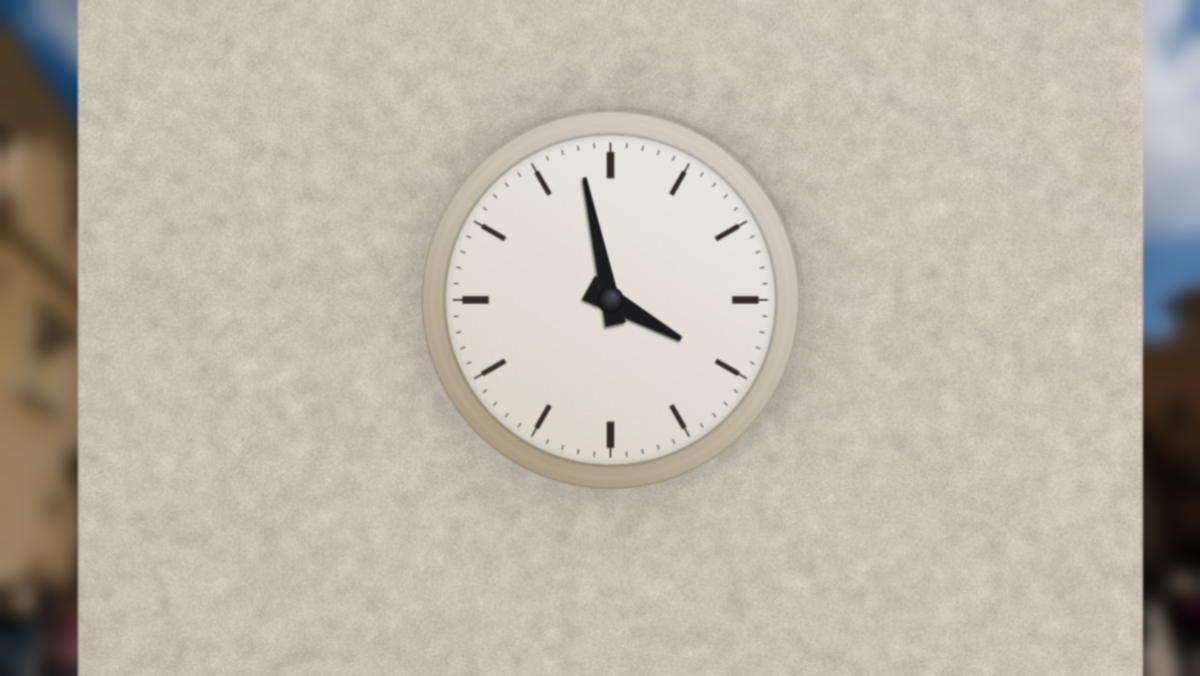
3:58
